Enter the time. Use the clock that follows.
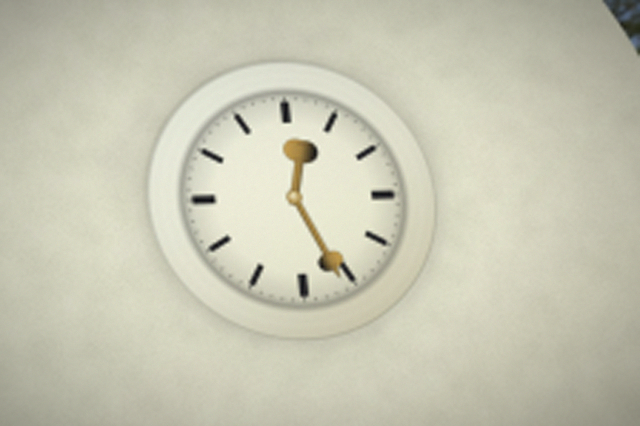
12:26
